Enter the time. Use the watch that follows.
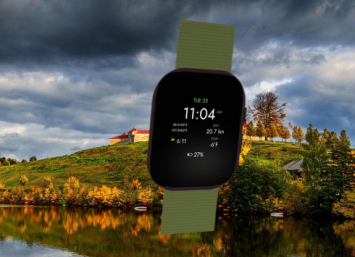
11:04
